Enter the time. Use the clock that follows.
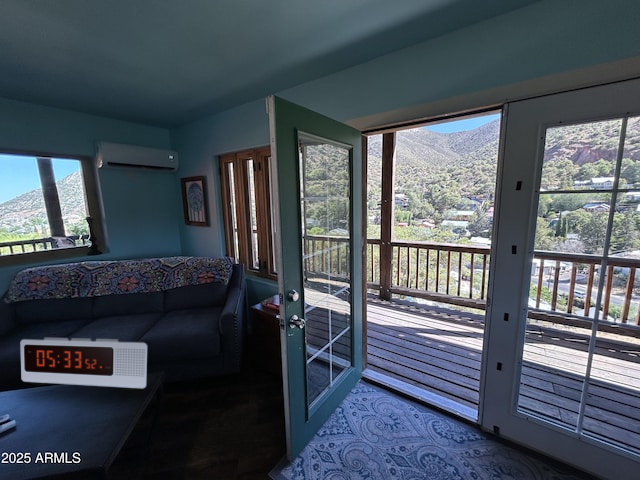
5:33:52
